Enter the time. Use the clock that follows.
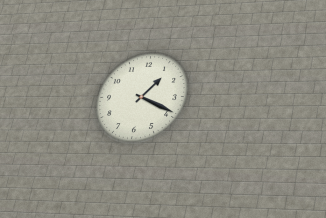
1:19
